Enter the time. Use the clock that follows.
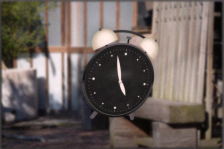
4:57
